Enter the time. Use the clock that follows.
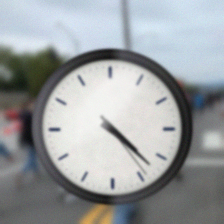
4:22:24
